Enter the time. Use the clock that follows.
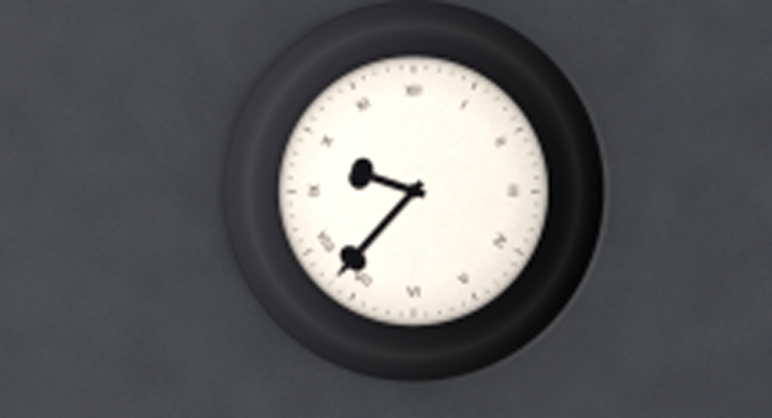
9:37
